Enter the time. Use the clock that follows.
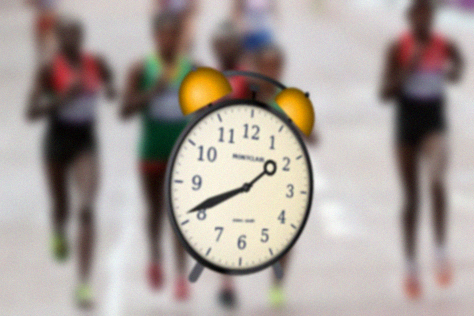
1:41
